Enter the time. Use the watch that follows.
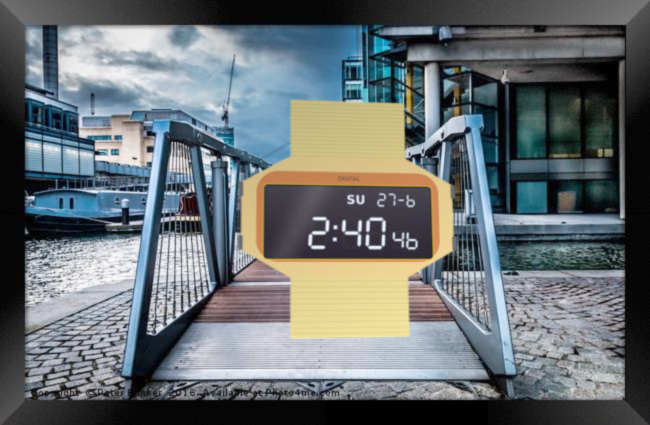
2:40:46
